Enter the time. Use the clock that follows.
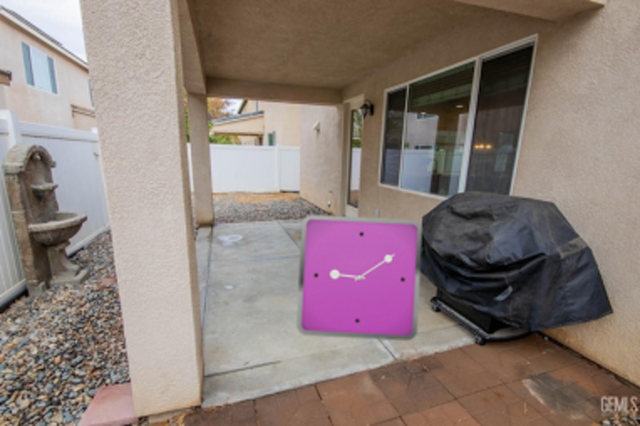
9:09
